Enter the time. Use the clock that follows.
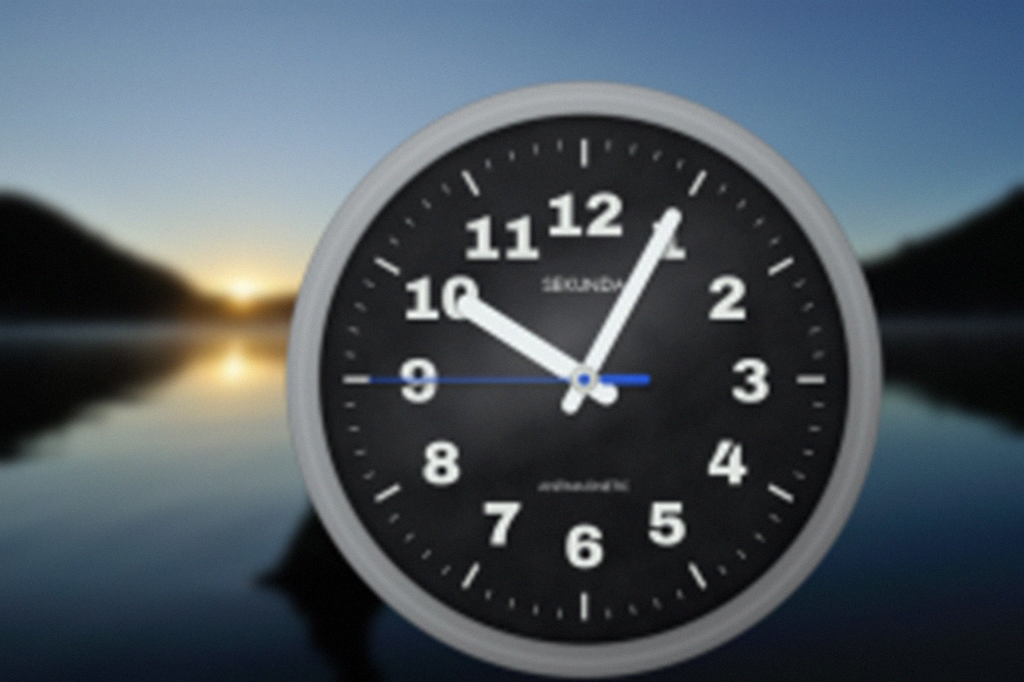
10:04:45
